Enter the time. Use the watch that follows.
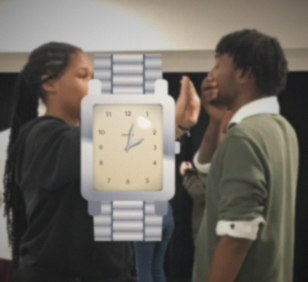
2:02
